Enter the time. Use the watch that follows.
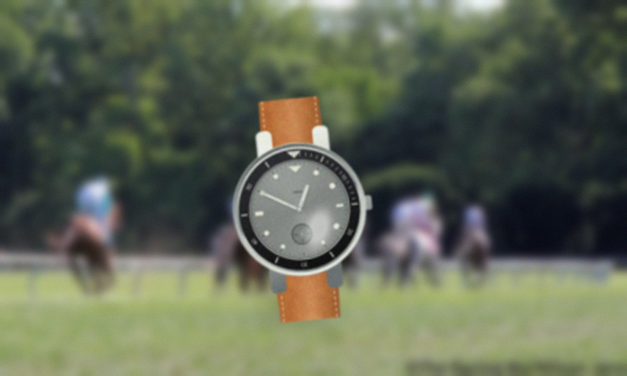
12:50
